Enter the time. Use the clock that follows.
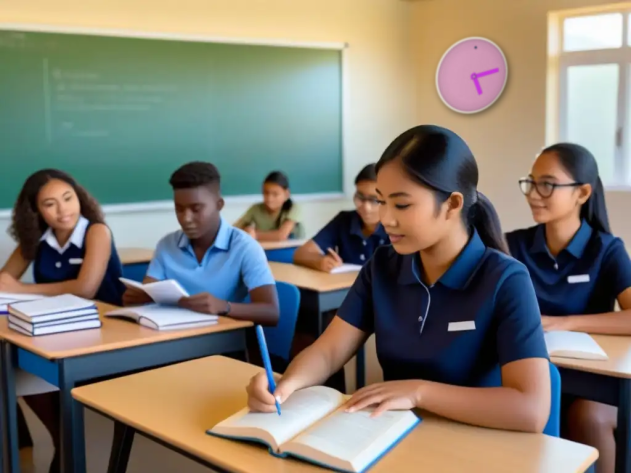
5:13
